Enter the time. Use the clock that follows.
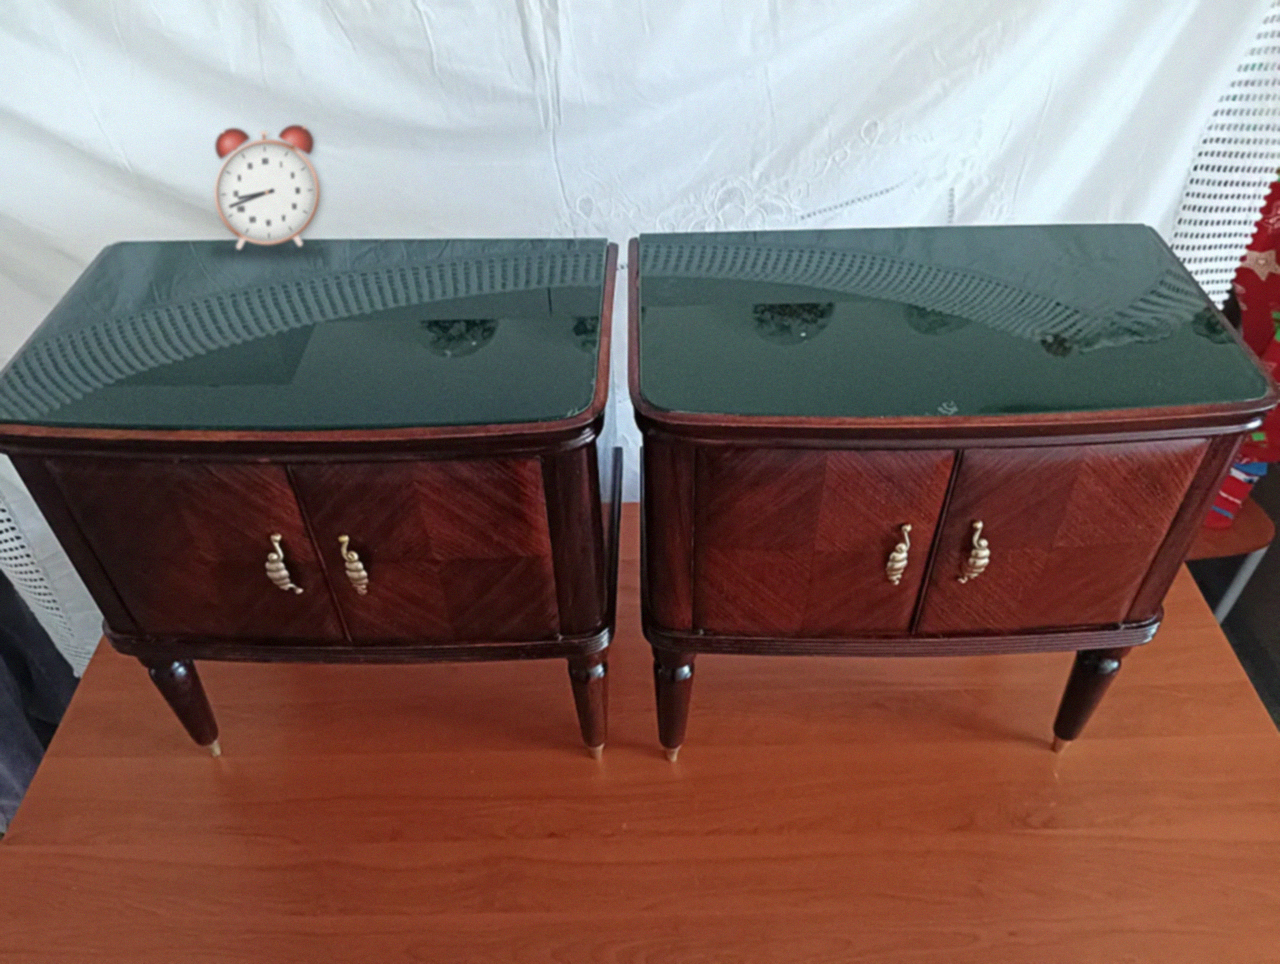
8:42
